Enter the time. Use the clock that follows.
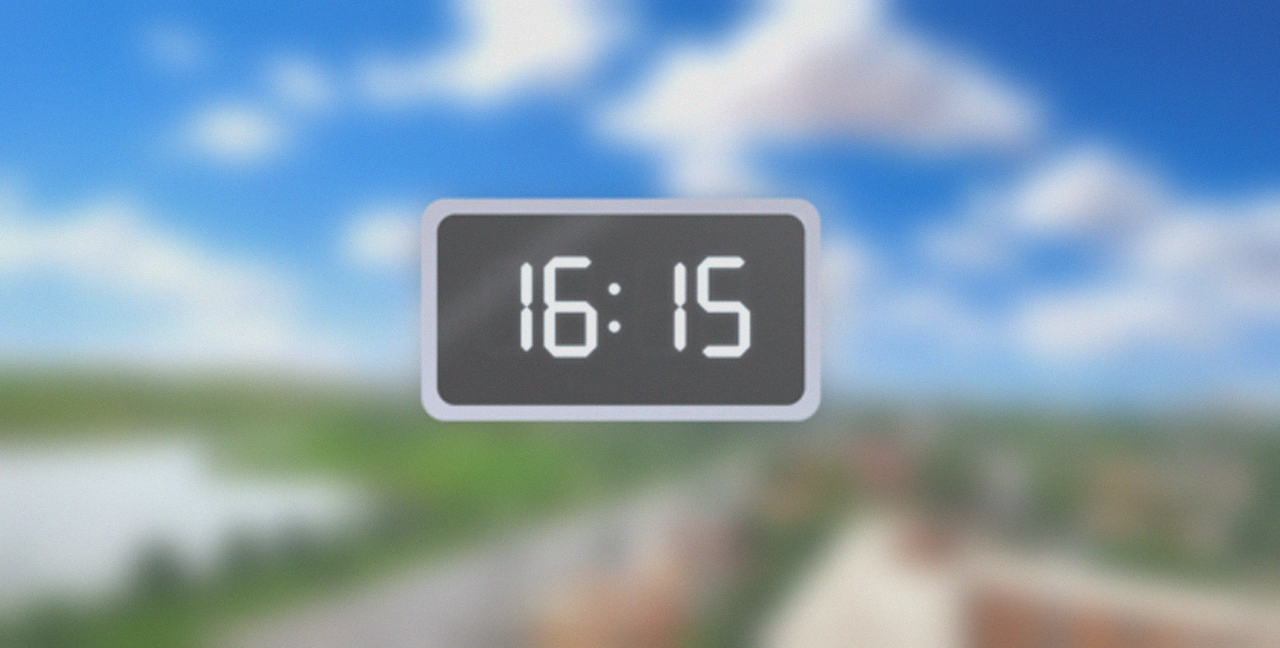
16:15
